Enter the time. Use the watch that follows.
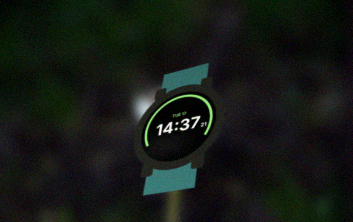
14:37
